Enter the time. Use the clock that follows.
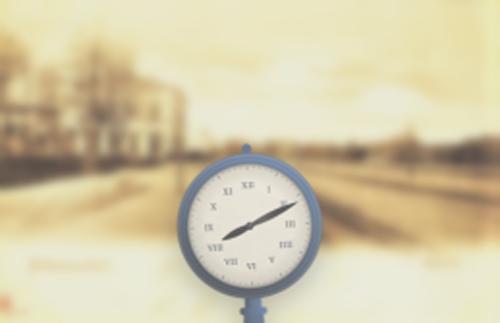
8:11
